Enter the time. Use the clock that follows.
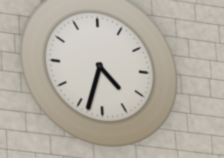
4:33
